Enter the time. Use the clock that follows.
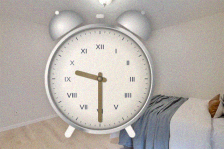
9:30
